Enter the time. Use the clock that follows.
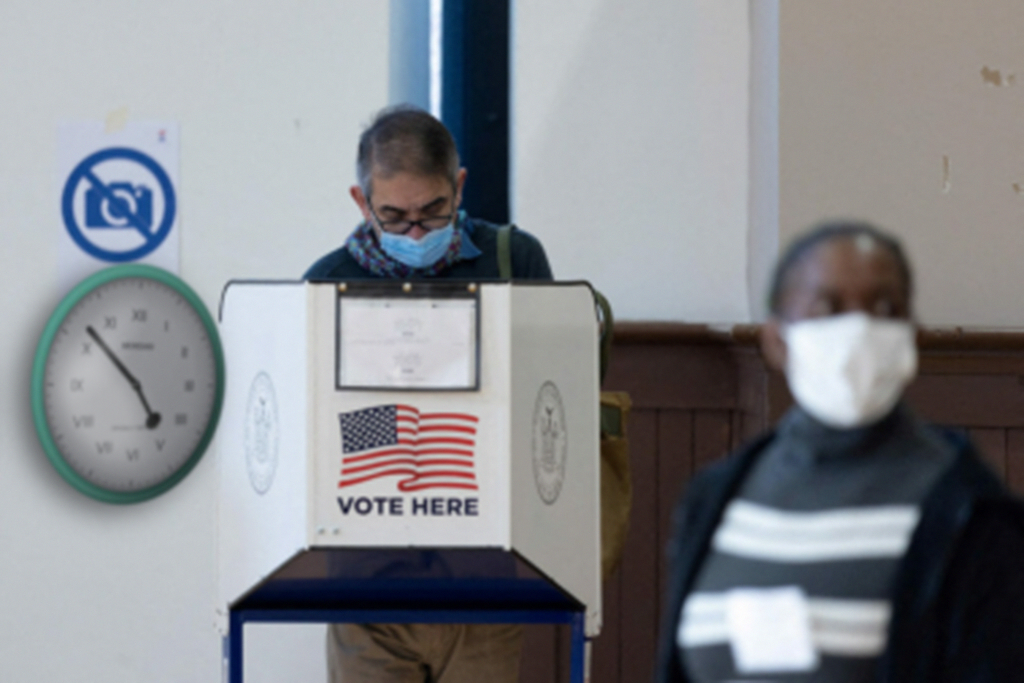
4:52
